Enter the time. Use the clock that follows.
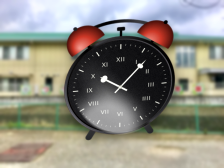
10:07
